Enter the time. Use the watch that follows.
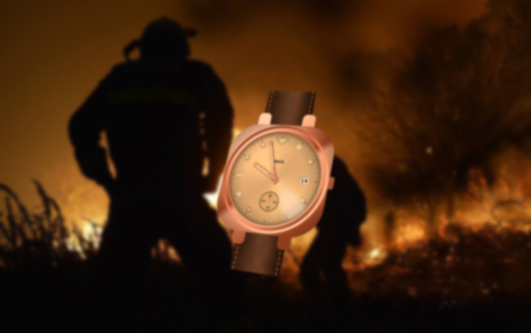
9:57
